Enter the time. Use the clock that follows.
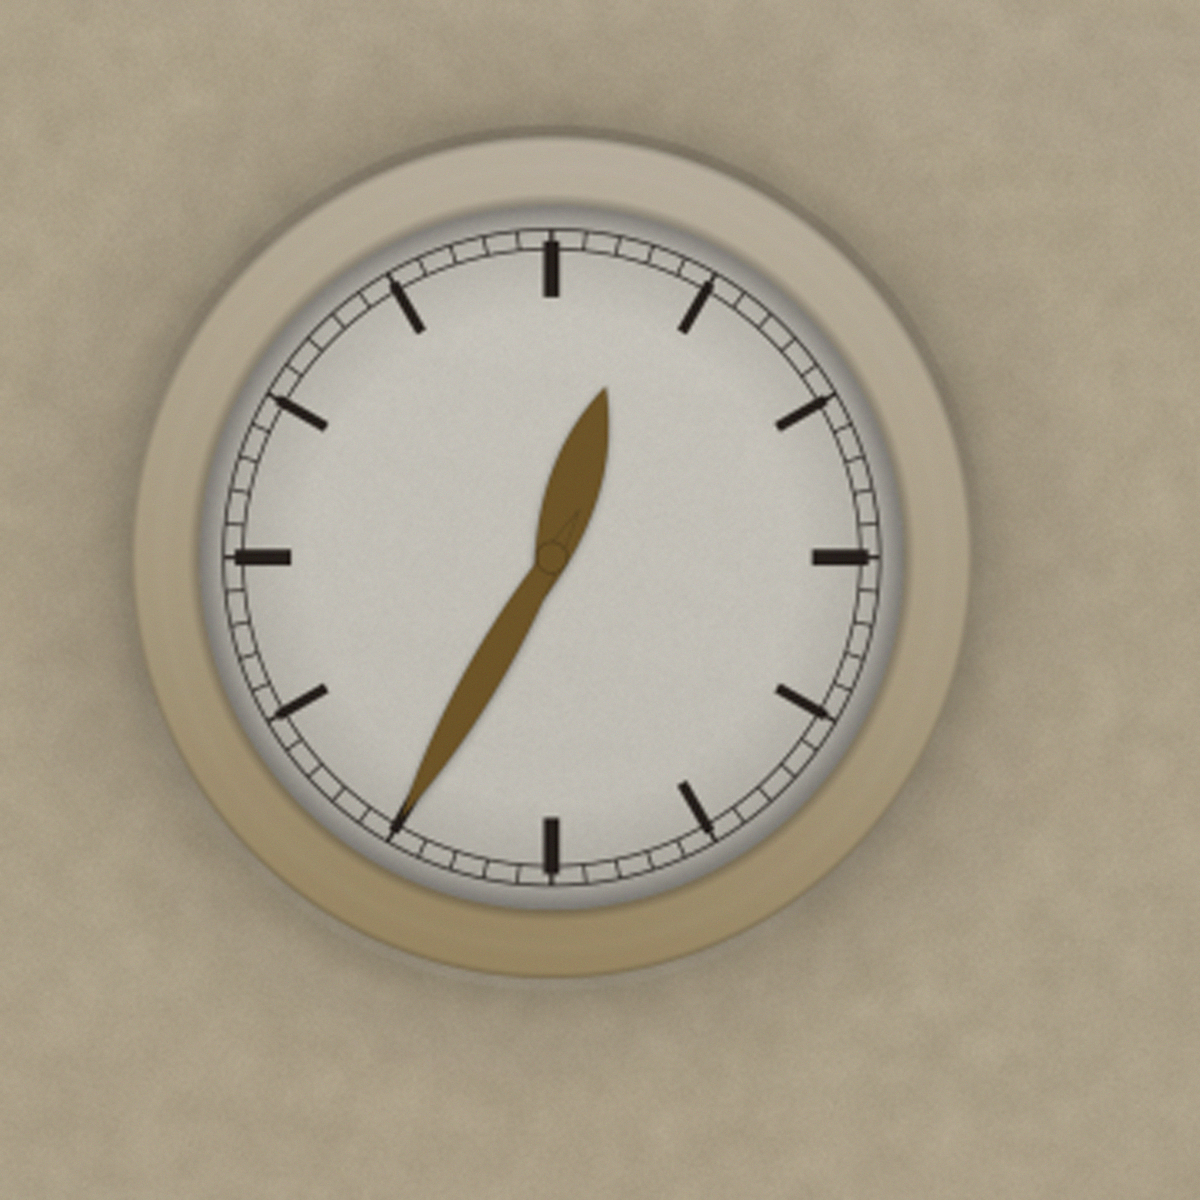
12:35
